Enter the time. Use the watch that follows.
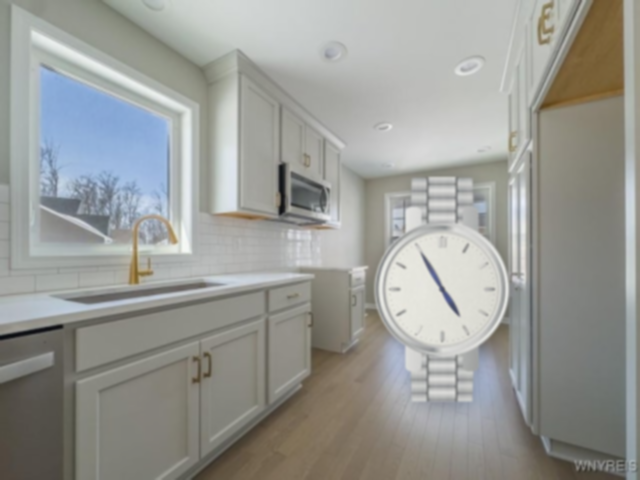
4:55
